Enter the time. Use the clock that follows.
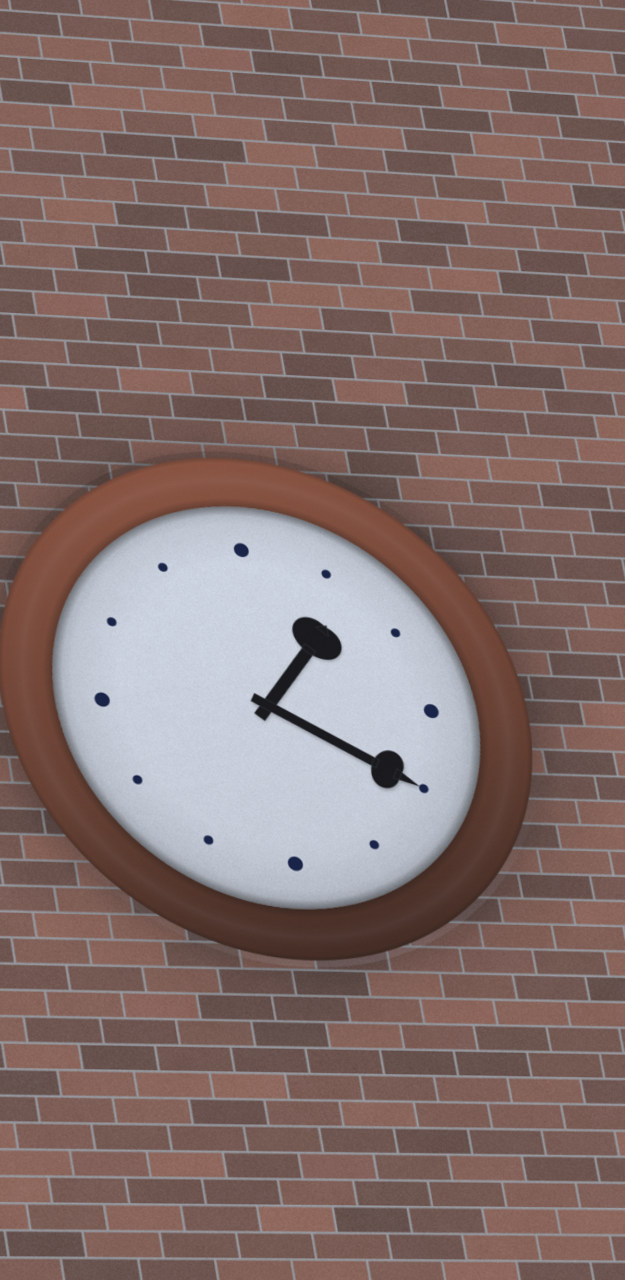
1:20
